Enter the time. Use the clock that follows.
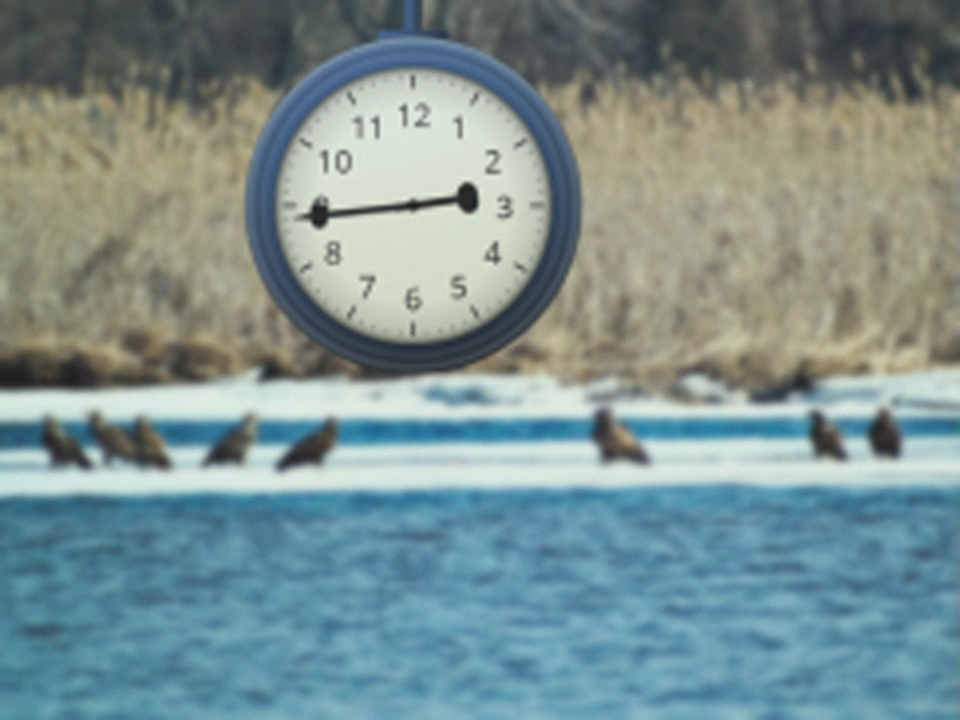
2:44
